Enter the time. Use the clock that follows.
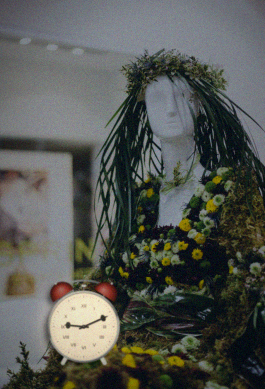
9:11
